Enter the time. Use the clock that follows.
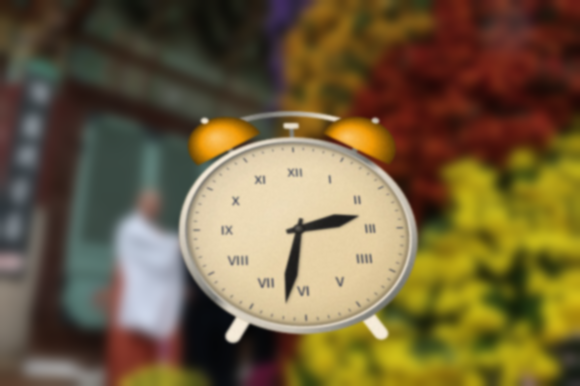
2:32
